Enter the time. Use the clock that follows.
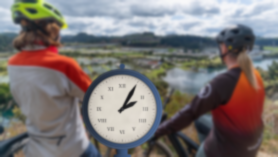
2:05
